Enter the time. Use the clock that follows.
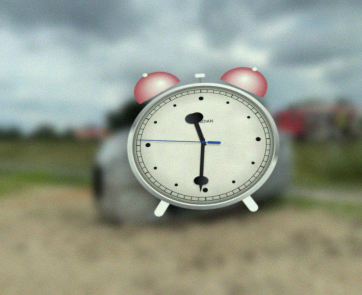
11:30:46
